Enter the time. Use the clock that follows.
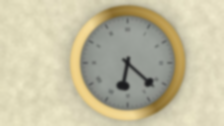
6:22
